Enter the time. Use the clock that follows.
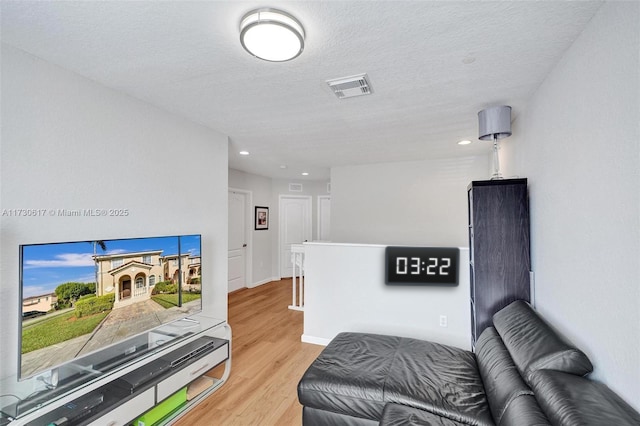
3:22
